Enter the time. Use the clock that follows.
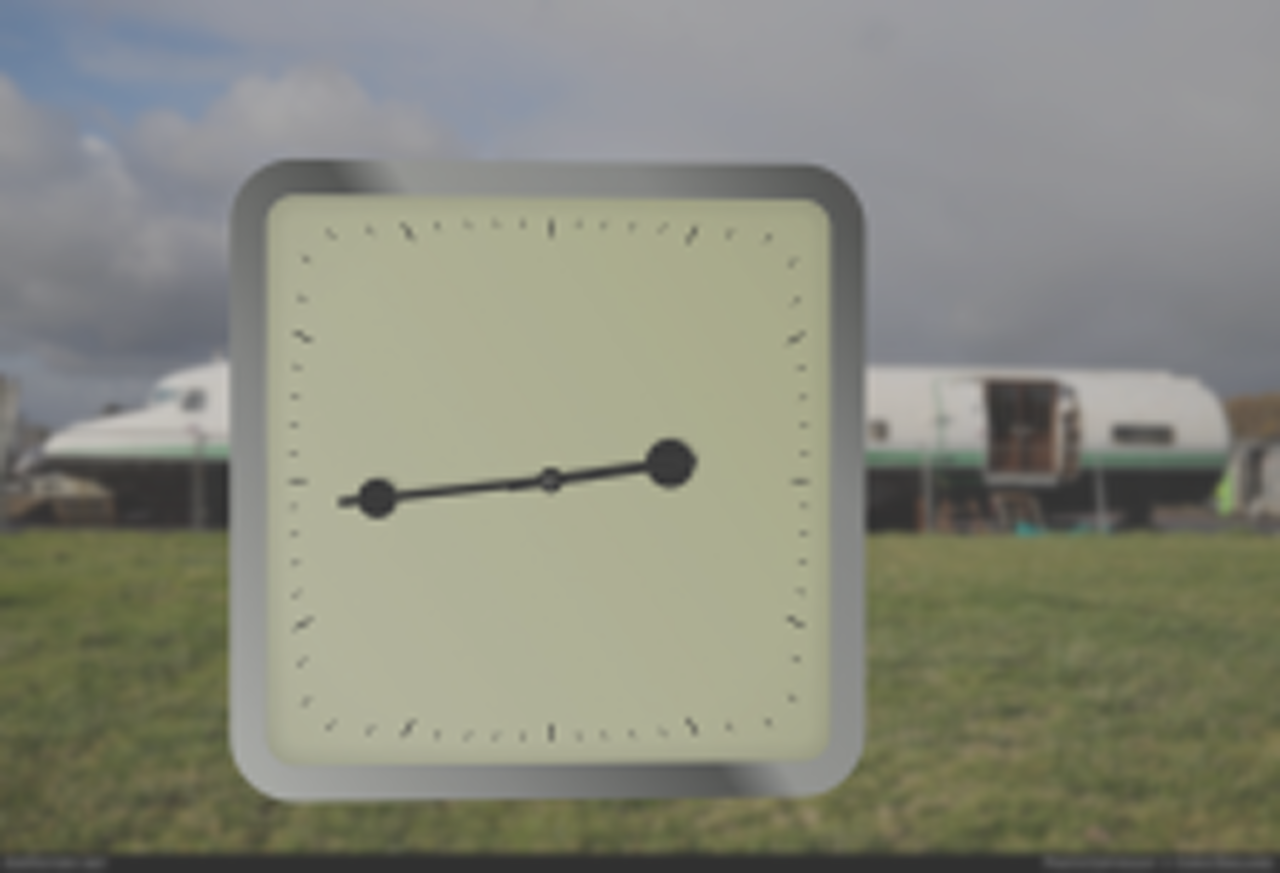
2:44
